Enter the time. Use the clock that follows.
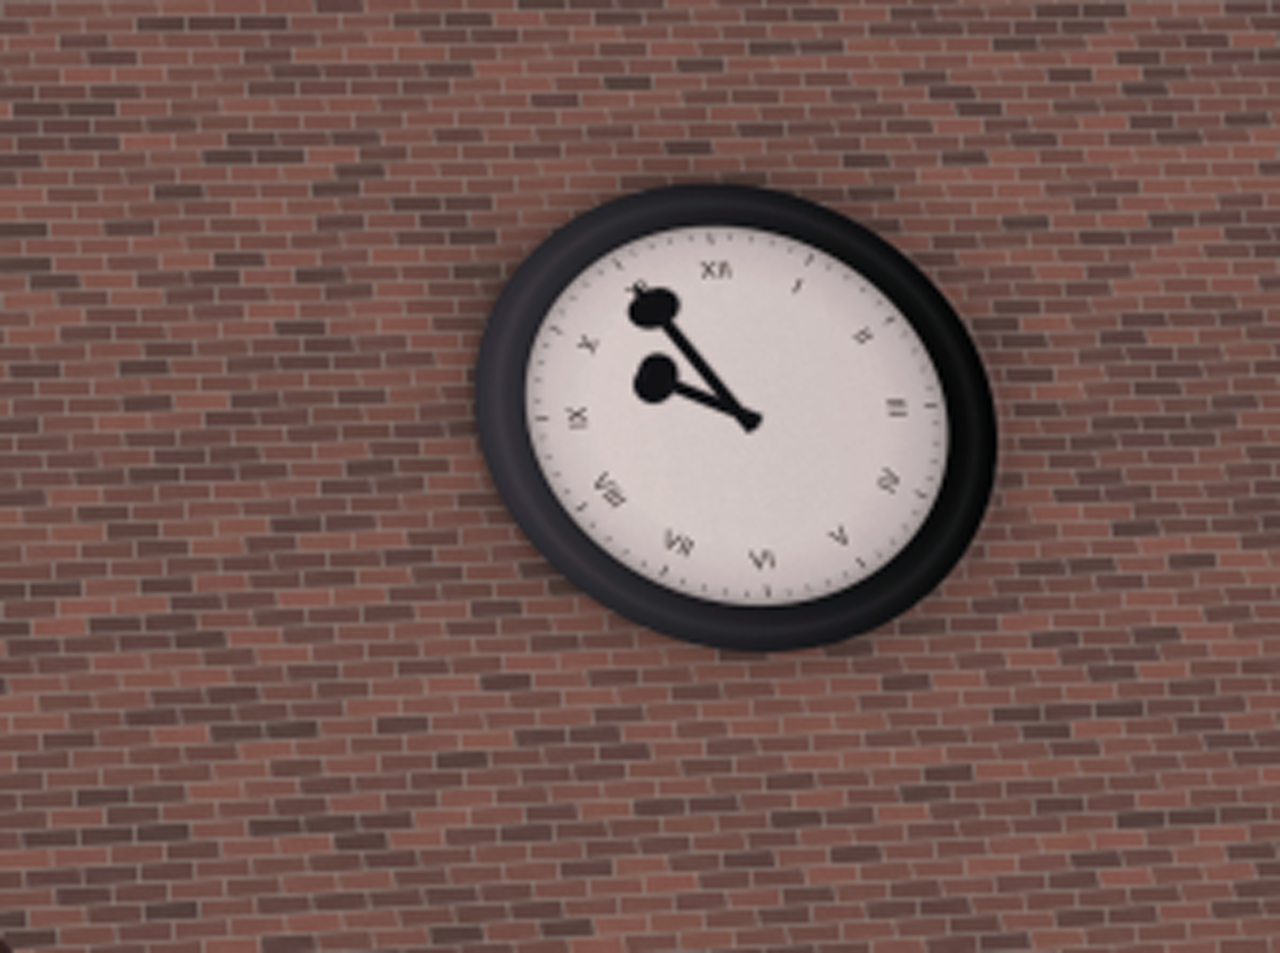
9:55
